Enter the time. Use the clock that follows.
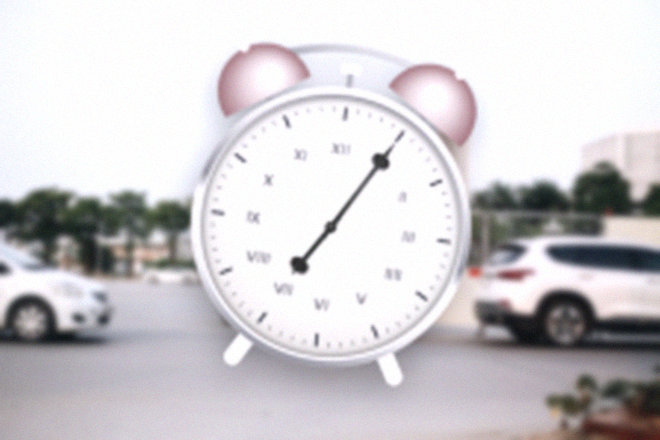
7:05
